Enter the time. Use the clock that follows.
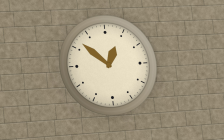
12:52
